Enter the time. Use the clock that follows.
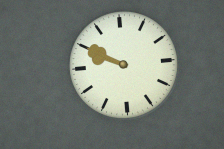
9:50
